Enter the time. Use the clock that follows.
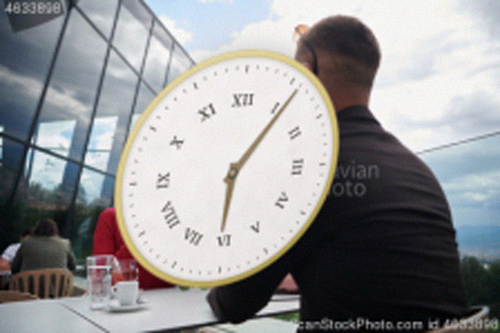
6:06
